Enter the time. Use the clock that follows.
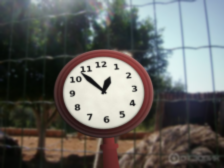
12:53
